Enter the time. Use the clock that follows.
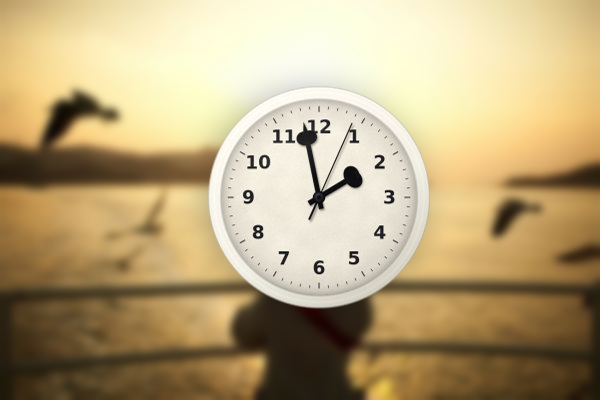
1:58:04
